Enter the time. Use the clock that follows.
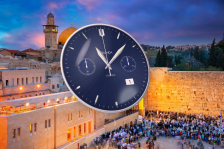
11:08
